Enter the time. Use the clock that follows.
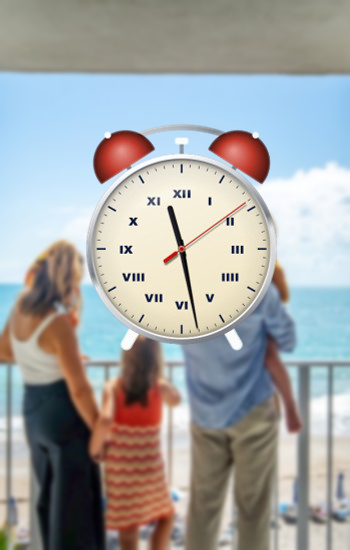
11:28:09
